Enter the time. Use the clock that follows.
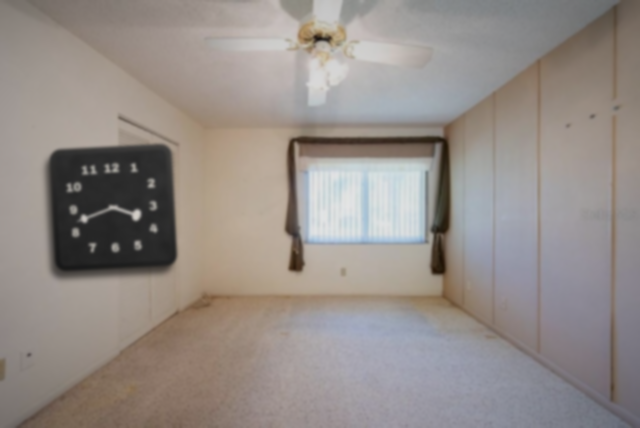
3:42
